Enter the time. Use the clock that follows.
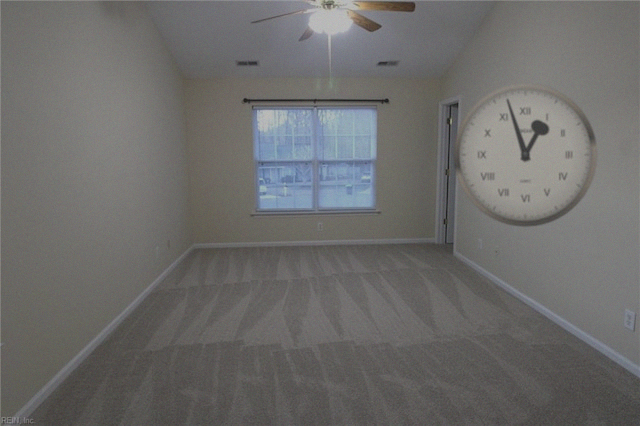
12:57
